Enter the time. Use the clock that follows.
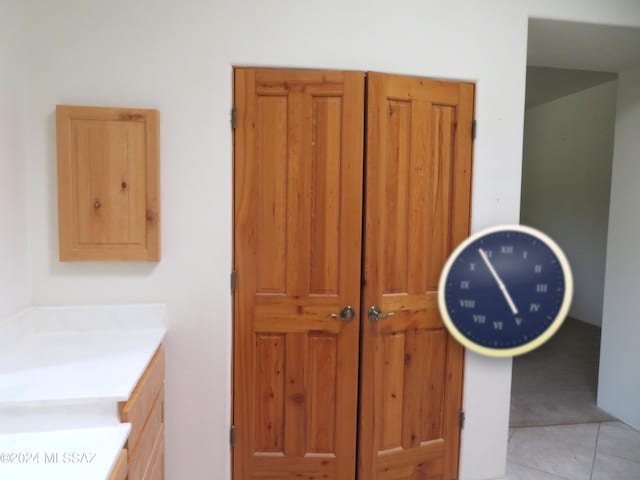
4:54
